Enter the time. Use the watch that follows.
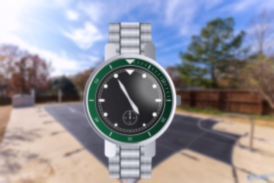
4:55
